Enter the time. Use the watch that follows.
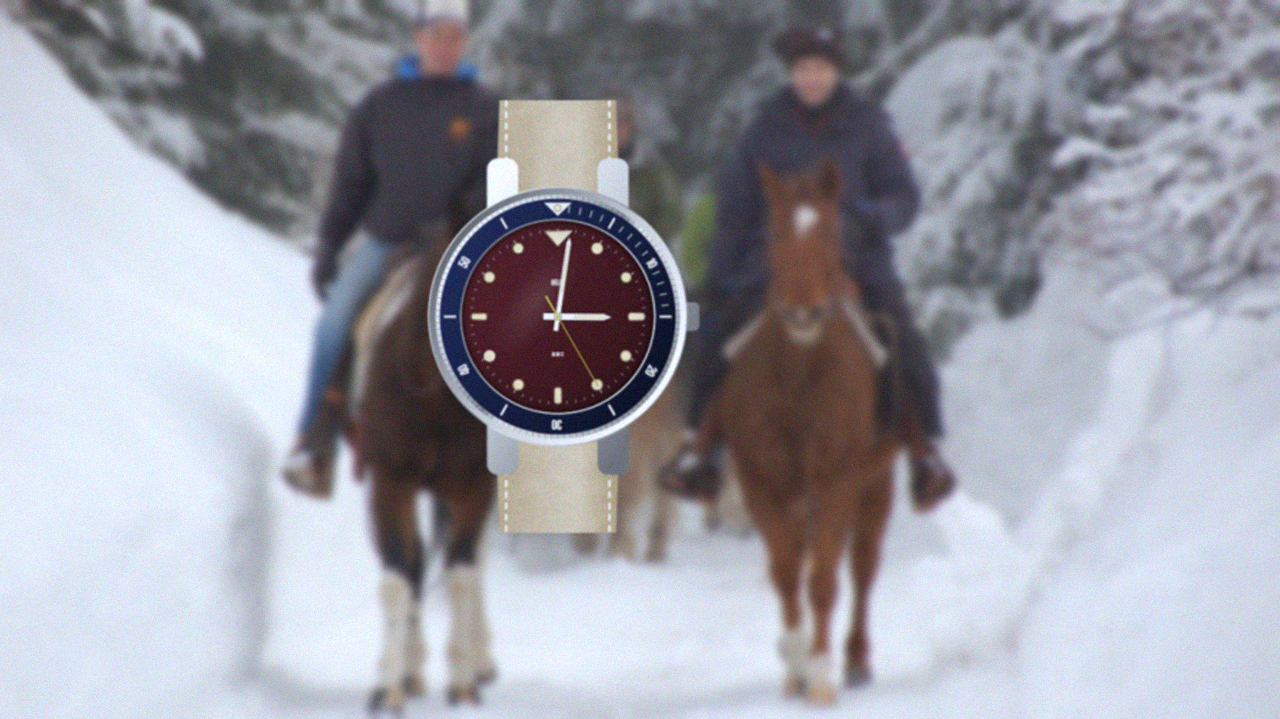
3:01:25
